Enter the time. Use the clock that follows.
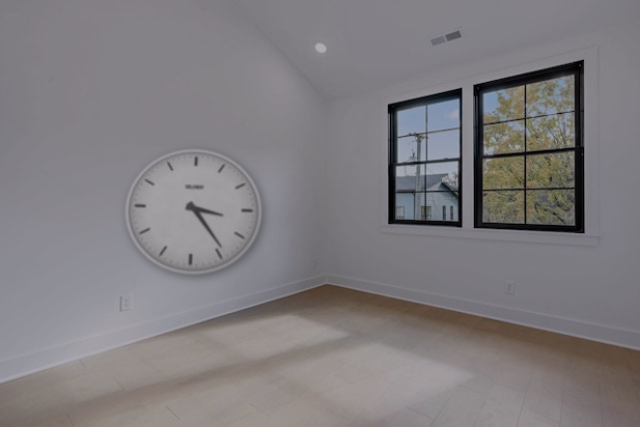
3:24
